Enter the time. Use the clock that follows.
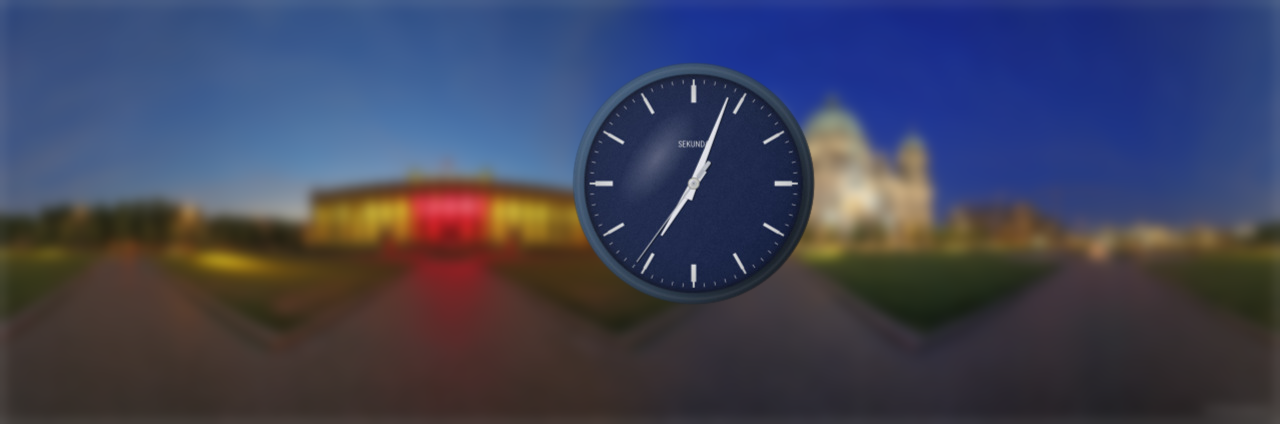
7:03:36
